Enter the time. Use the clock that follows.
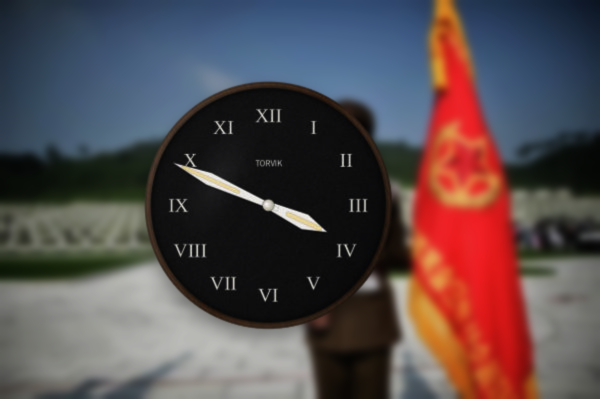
3:49
